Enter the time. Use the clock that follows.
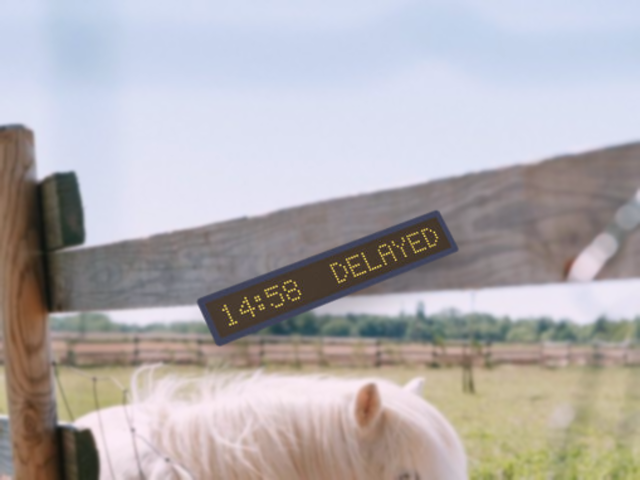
14:58
